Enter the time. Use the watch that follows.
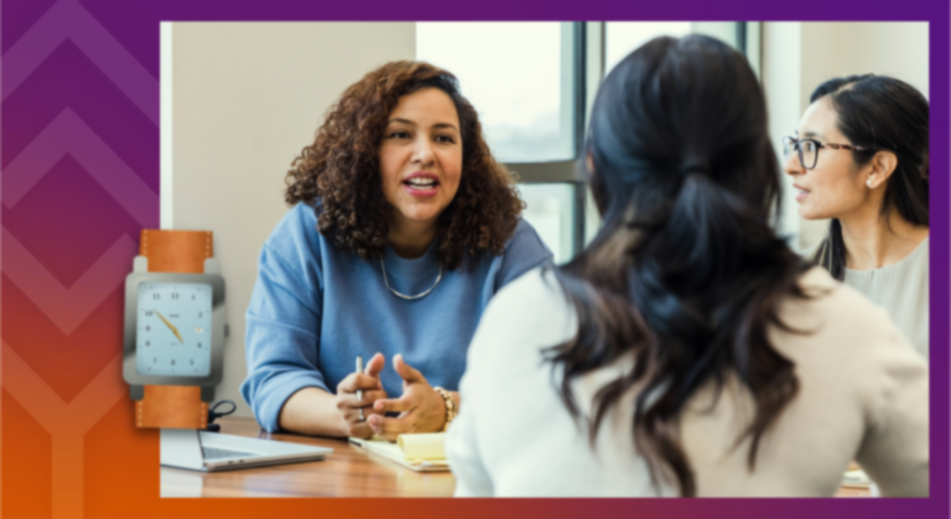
4:52
